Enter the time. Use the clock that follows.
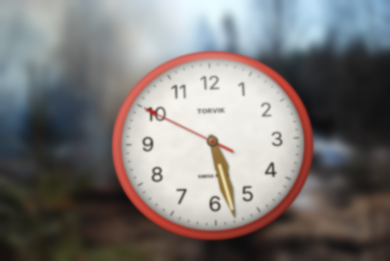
5:27:50
